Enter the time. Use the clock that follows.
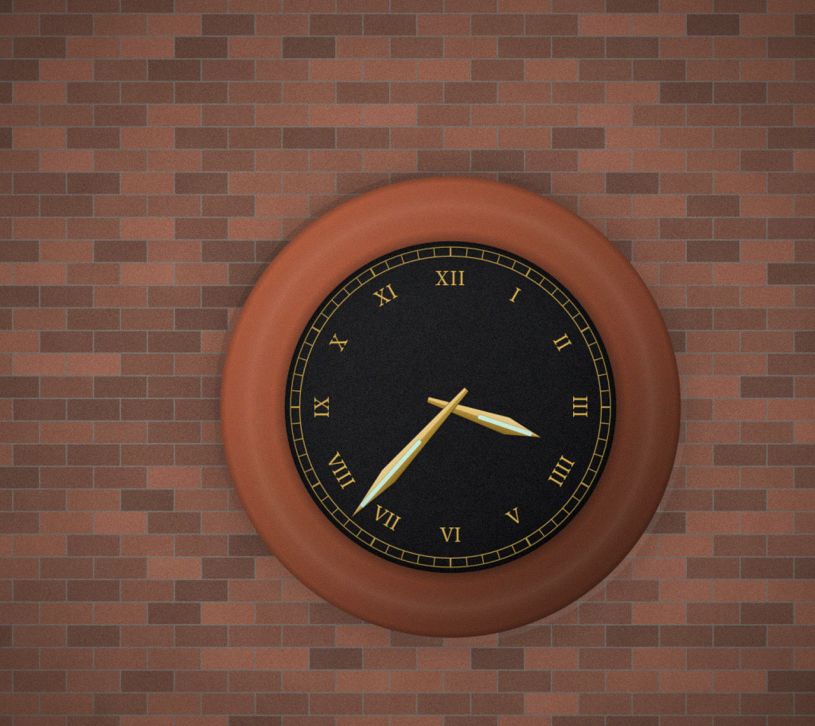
3:37
